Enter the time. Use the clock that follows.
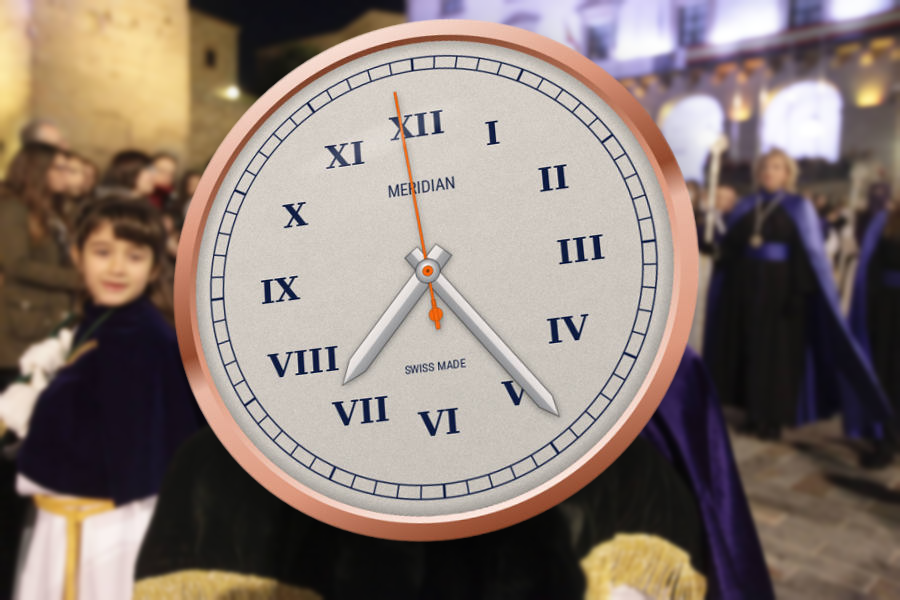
7:23:59
